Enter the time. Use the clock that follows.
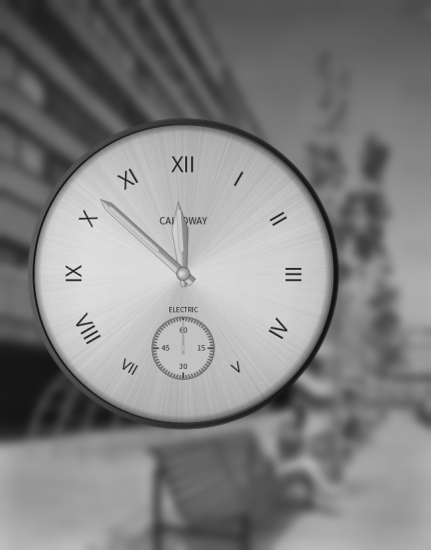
11:52
